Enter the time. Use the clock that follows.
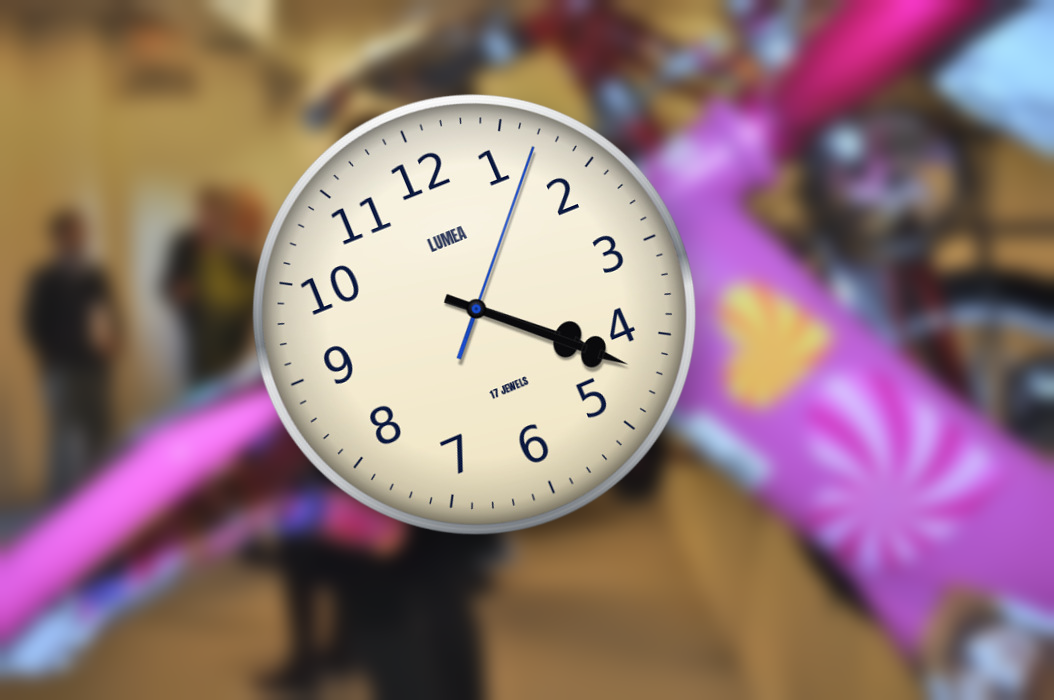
4:22:07
